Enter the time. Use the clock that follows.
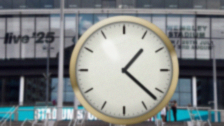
1:22
